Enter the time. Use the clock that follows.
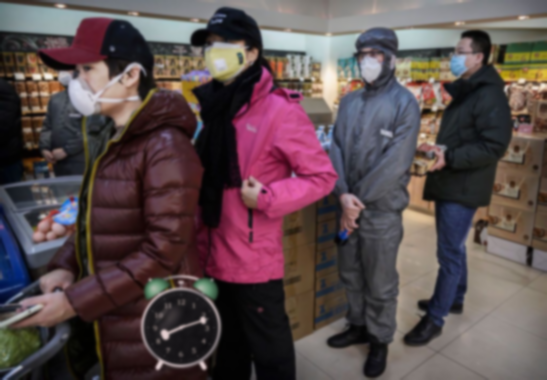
8:12
